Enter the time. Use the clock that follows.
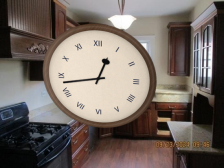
12:43
